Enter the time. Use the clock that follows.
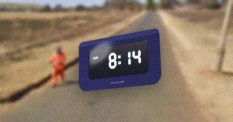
8:14
